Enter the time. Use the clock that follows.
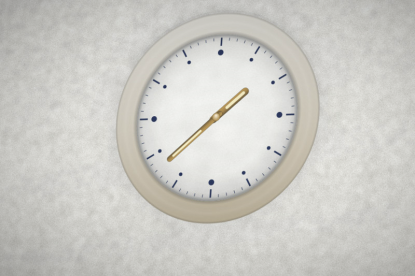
1:38
